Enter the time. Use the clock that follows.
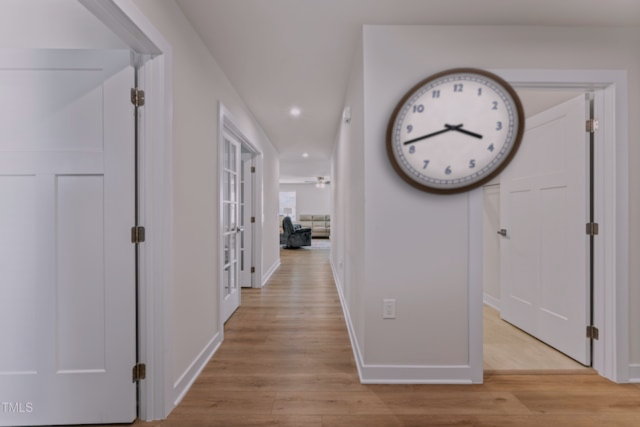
3:42
